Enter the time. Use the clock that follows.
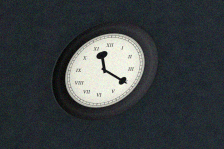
11:20
